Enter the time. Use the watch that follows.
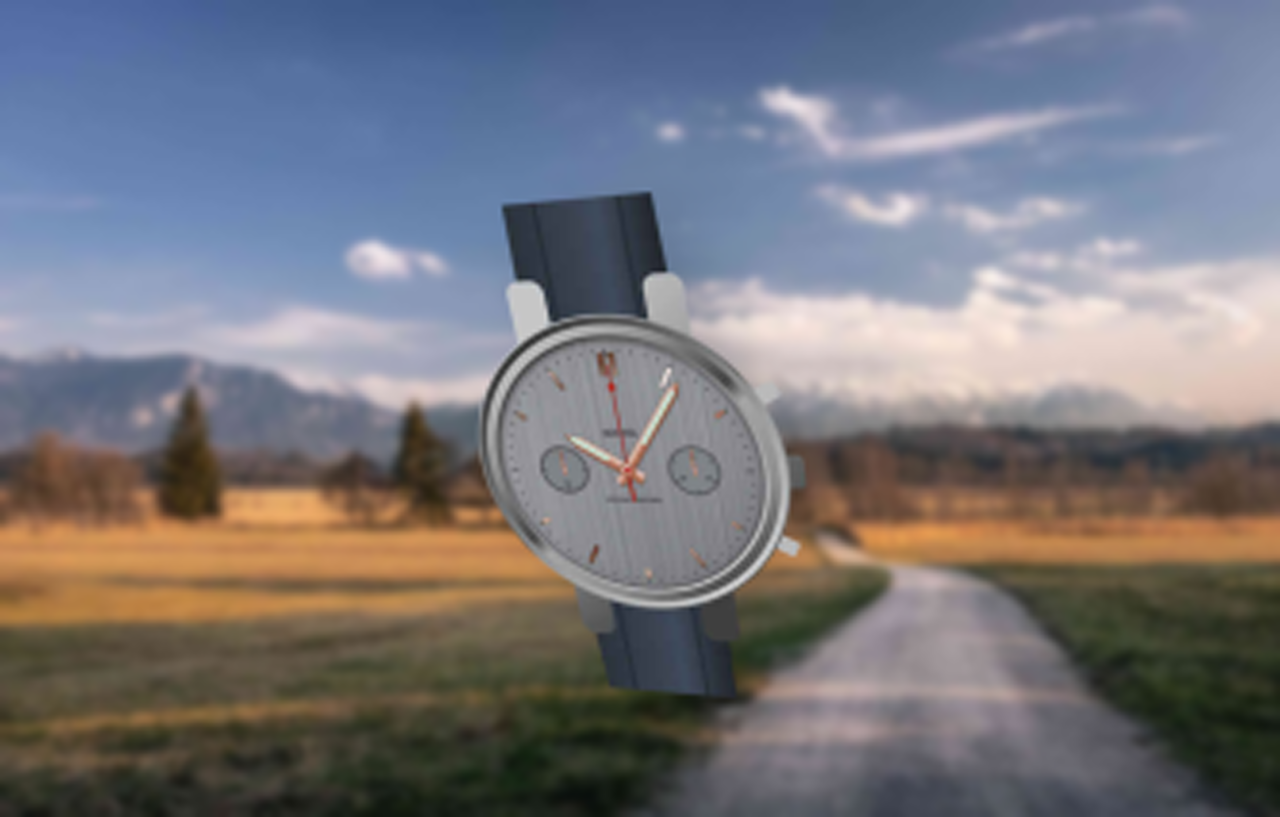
10:06
